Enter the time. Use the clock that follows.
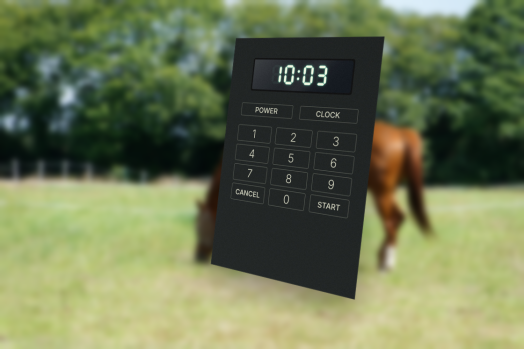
10:03
